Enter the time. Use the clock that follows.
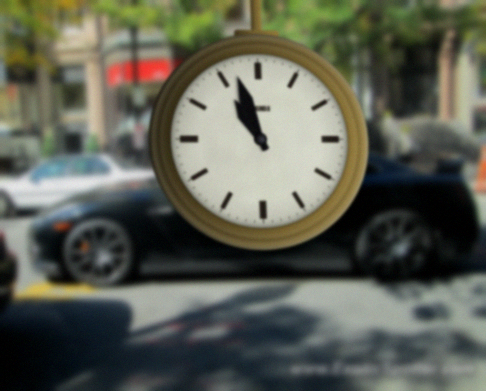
10:57
